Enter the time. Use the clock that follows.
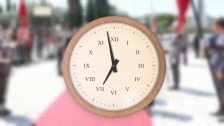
6:58
